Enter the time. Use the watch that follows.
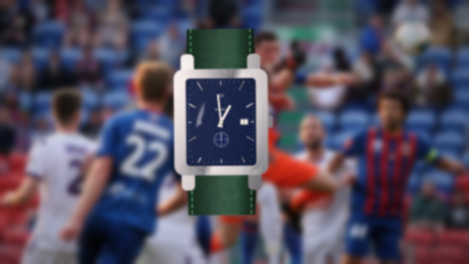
12:59
